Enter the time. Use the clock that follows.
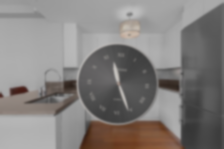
11:26
